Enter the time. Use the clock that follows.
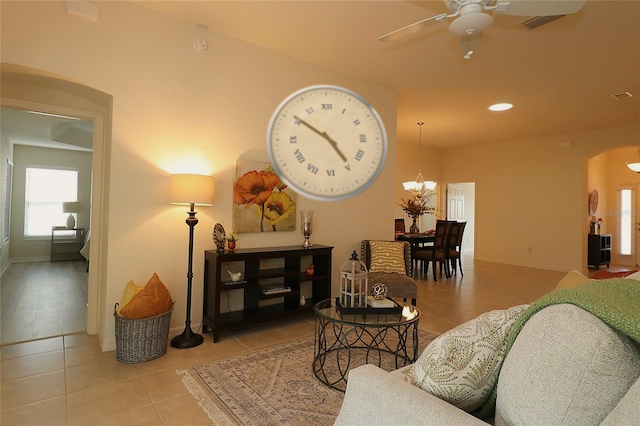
4:51
